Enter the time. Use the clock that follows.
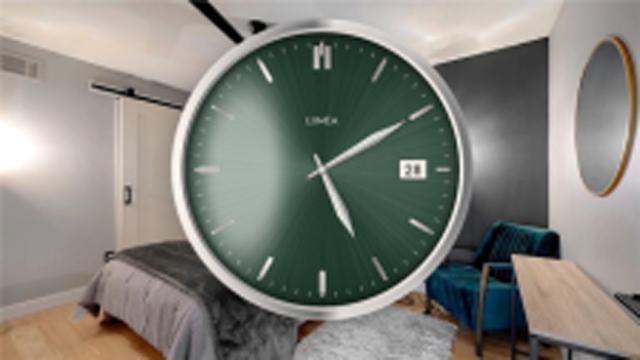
5:10
